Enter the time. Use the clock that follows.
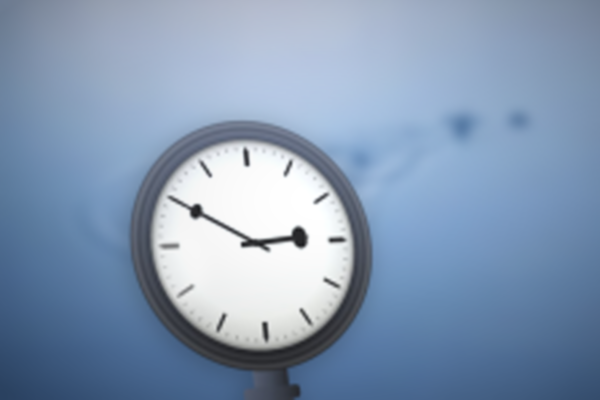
2:50
